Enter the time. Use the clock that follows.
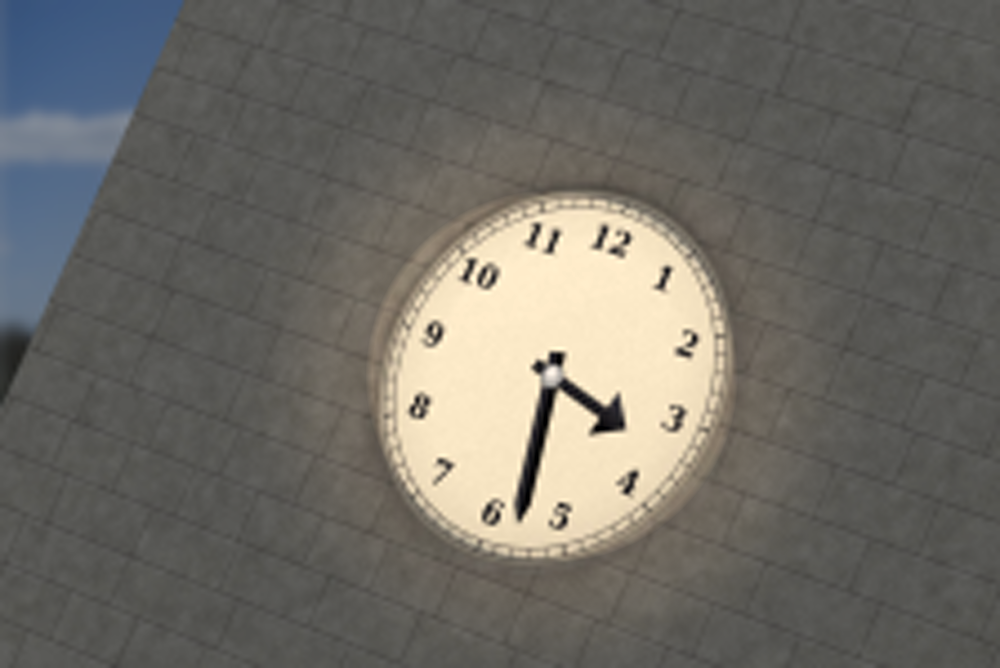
3:28
